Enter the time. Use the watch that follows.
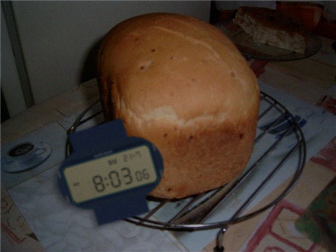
8:03:06
